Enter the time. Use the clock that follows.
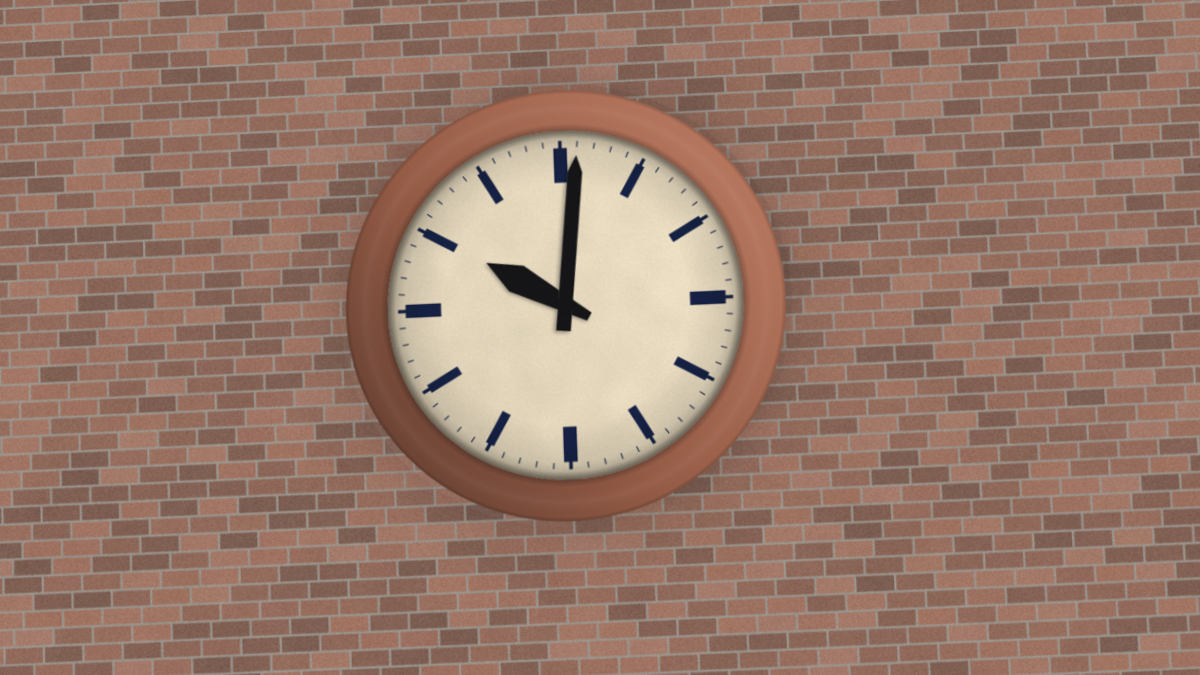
10:01
